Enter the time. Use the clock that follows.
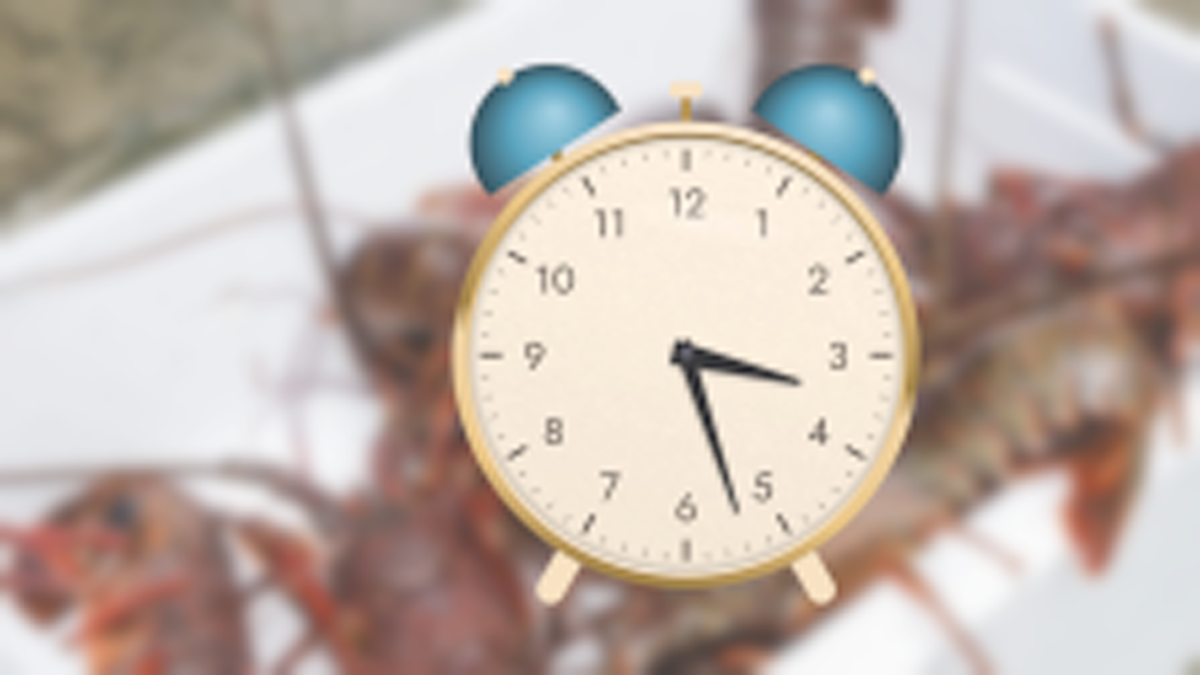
3:27
